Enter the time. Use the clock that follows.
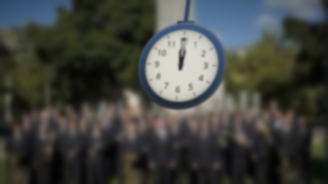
12:00
